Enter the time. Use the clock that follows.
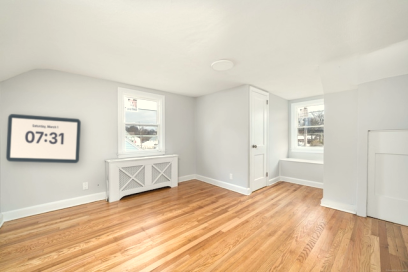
7:31
